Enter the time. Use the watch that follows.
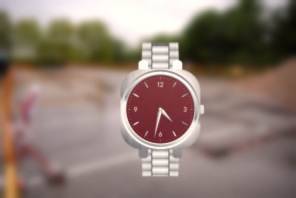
4:32
